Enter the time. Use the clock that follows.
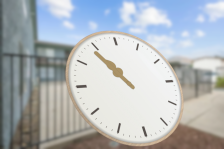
10:54
